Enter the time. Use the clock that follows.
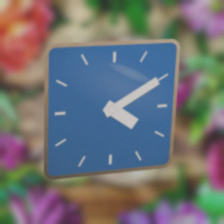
4:10
